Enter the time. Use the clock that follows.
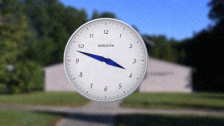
3:48
